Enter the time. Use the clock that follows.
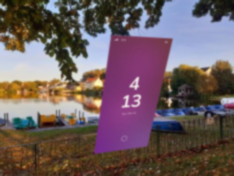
4:13
